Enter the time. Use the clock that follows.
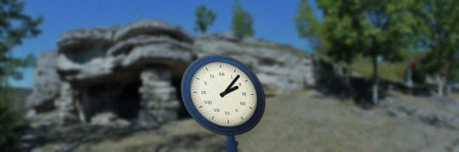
2:07
